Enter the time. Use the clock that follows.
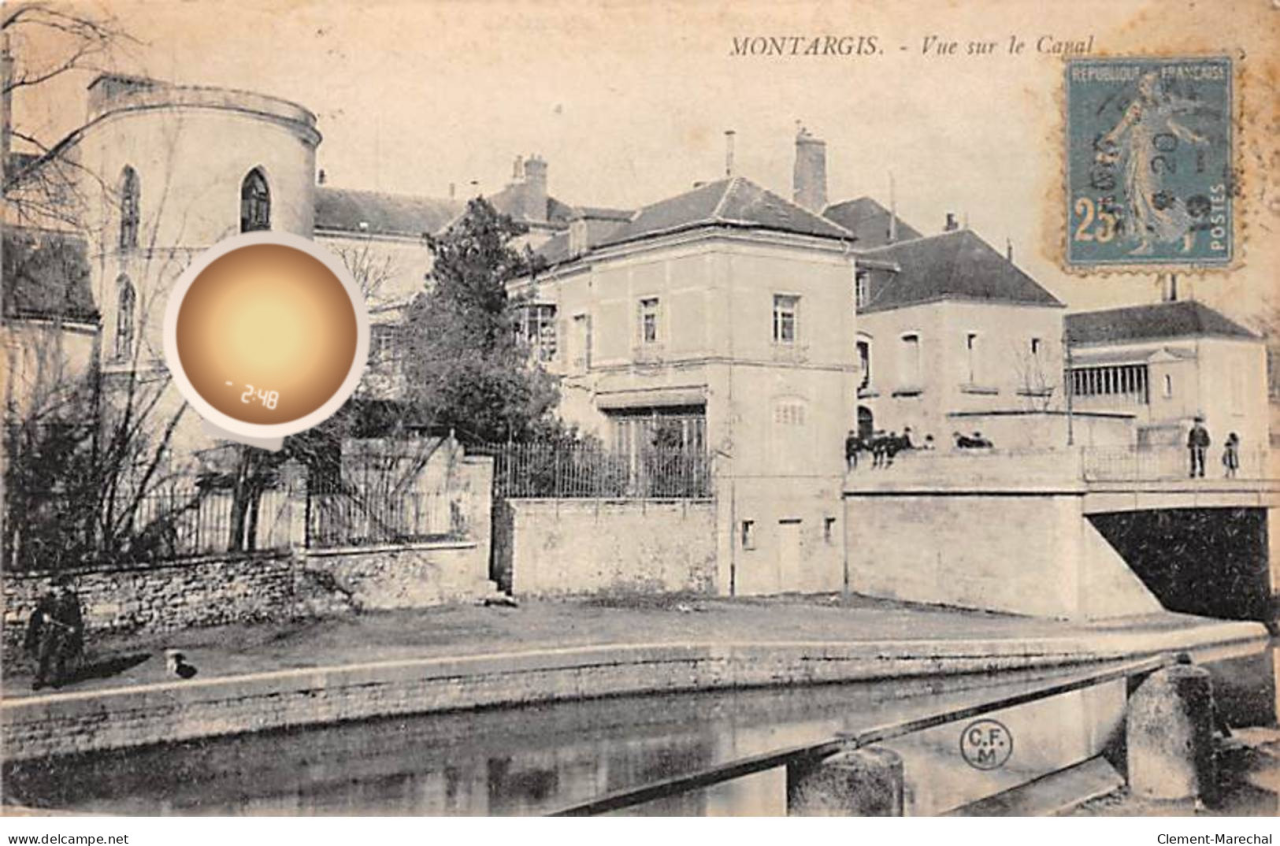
2:48
